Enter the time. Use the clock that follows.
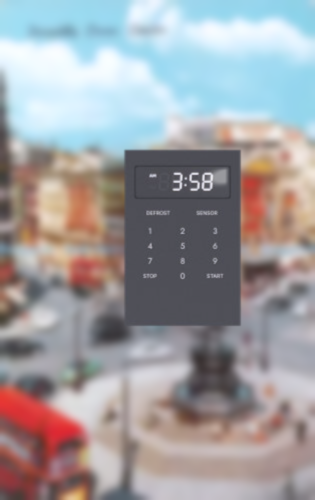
3:58
